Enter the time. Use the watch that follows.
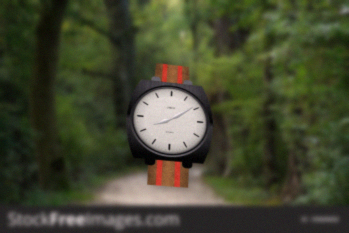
8:09
